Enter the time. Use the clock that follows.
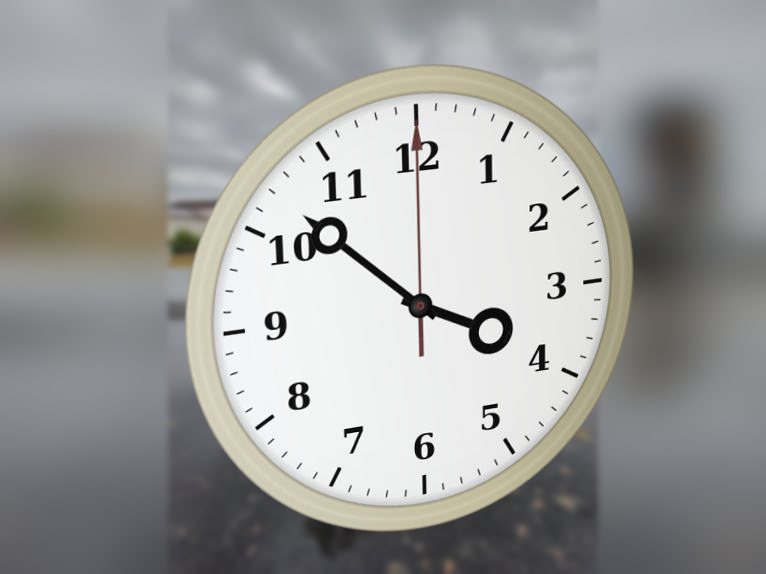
3:52:00
